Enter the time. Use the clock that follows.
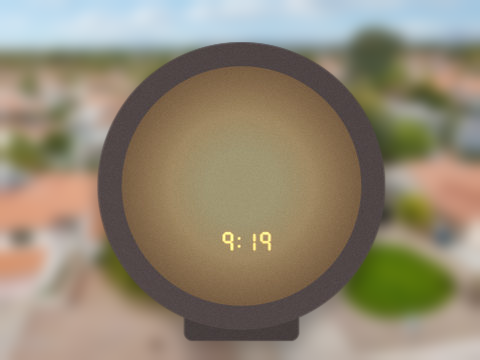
9:19
